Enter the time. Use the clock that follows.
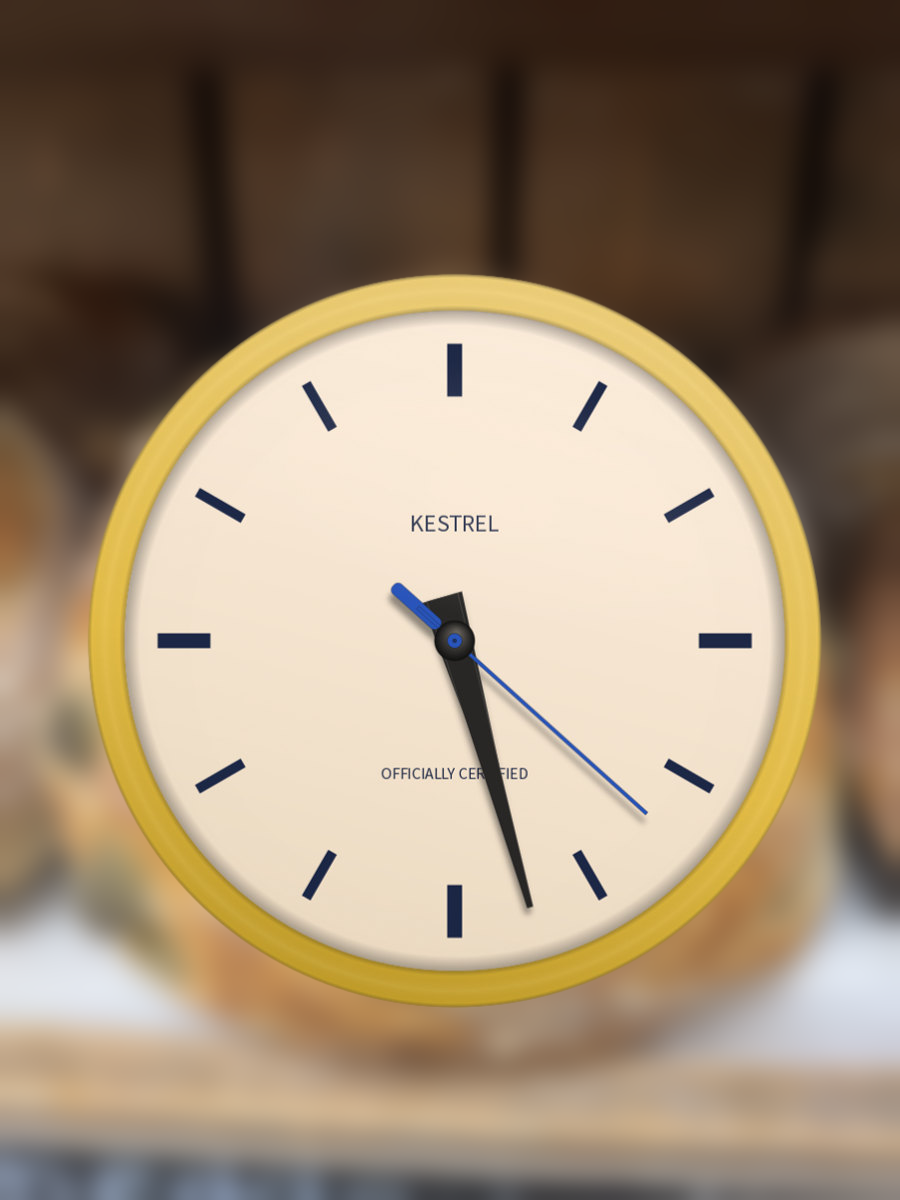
5:27:22
